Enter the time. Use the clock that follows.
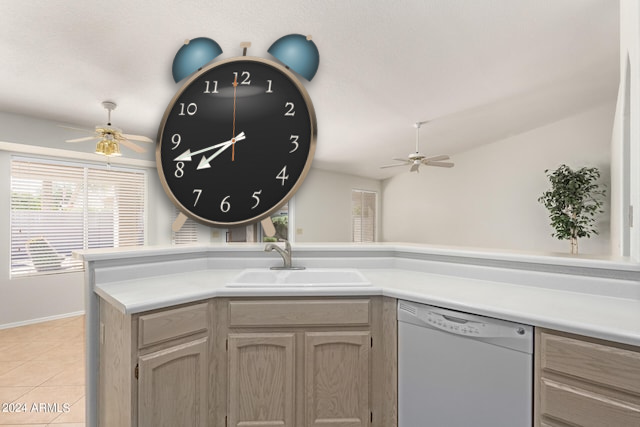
7:41:59
